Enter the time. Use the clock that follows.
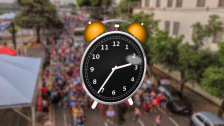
2:36
